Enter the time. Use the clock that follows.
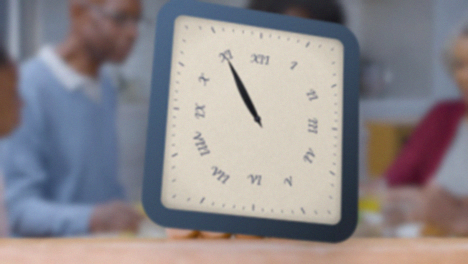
10:55
